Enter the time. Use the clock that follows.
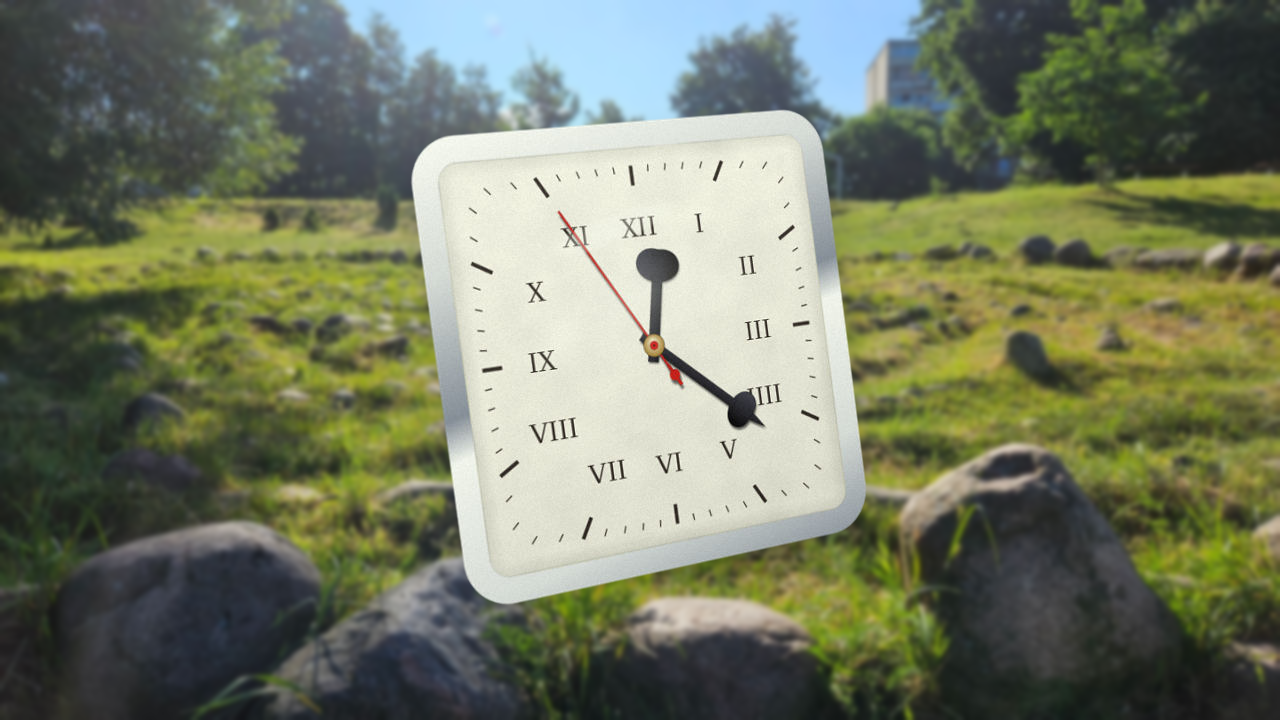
12:21:55
